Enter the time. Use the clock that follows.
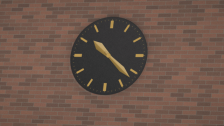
10:22
